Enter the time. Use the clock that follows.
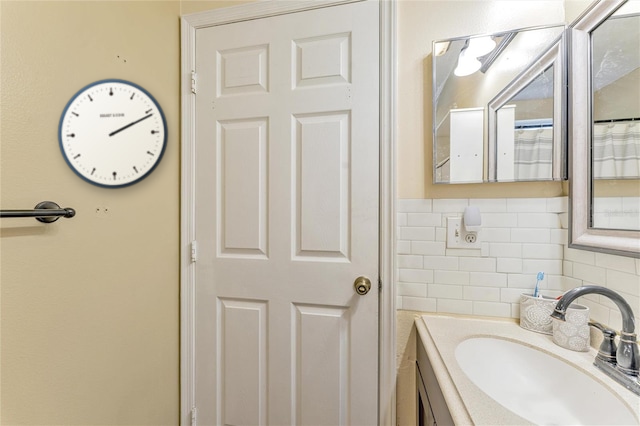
2:11
